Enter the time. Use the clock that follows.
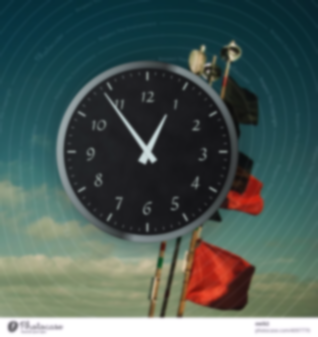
12:54
